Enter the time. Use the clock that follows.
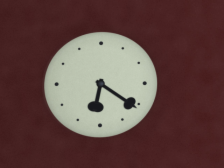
6:21
